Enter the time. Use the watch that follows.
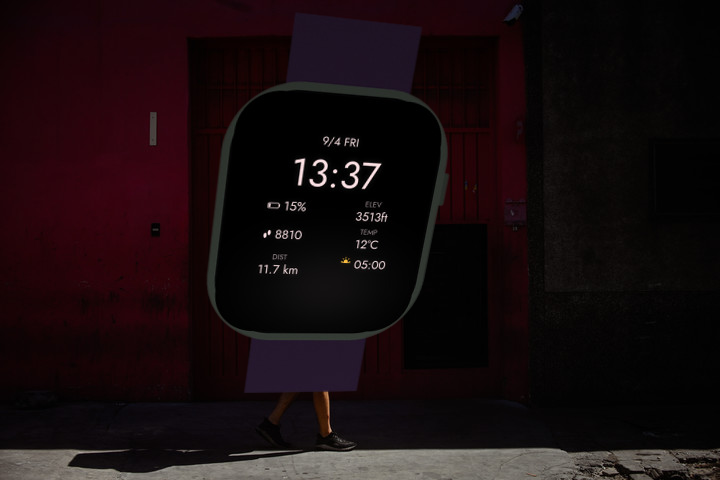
13:37
